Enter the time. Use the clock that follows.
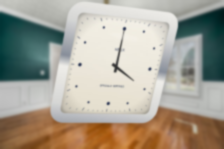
4:00
